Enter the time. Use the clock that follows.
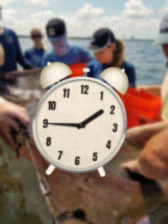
1:45
